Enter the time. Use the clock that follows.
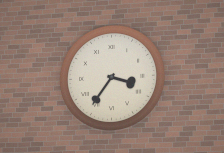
3:36
